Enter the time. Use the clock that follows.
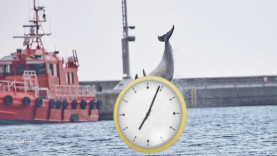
7:04
